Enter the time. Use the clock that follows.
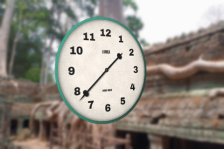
1:38
